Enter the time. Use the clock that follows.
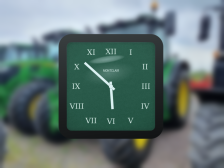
5:52
